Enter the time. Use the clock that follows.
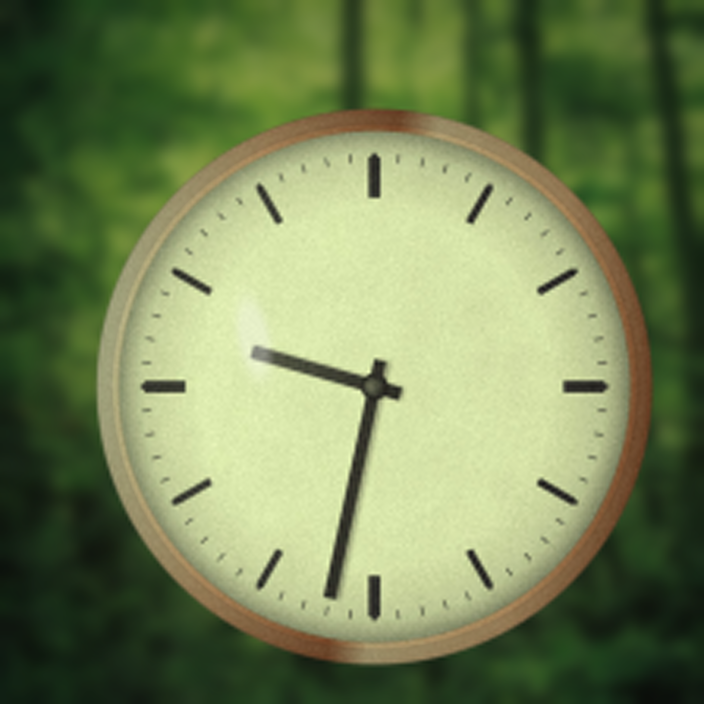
9:32
